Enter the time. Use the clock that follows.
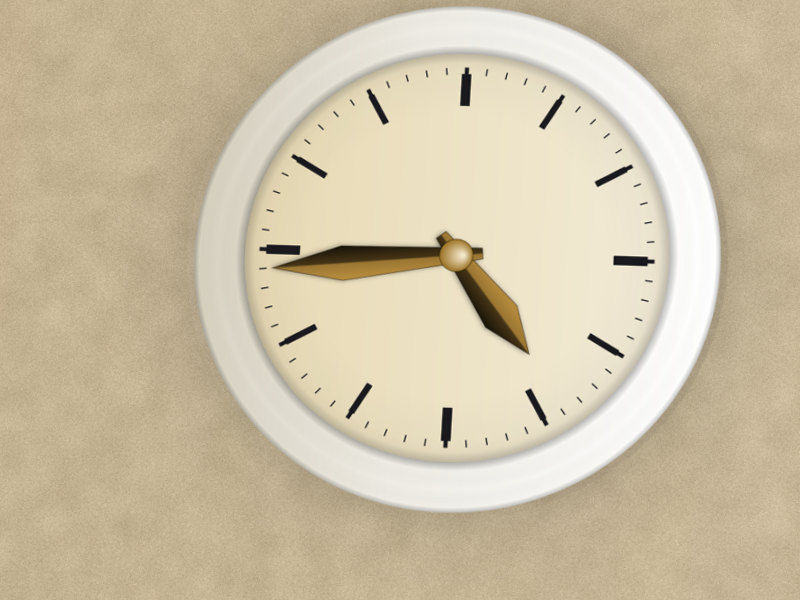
4:44
